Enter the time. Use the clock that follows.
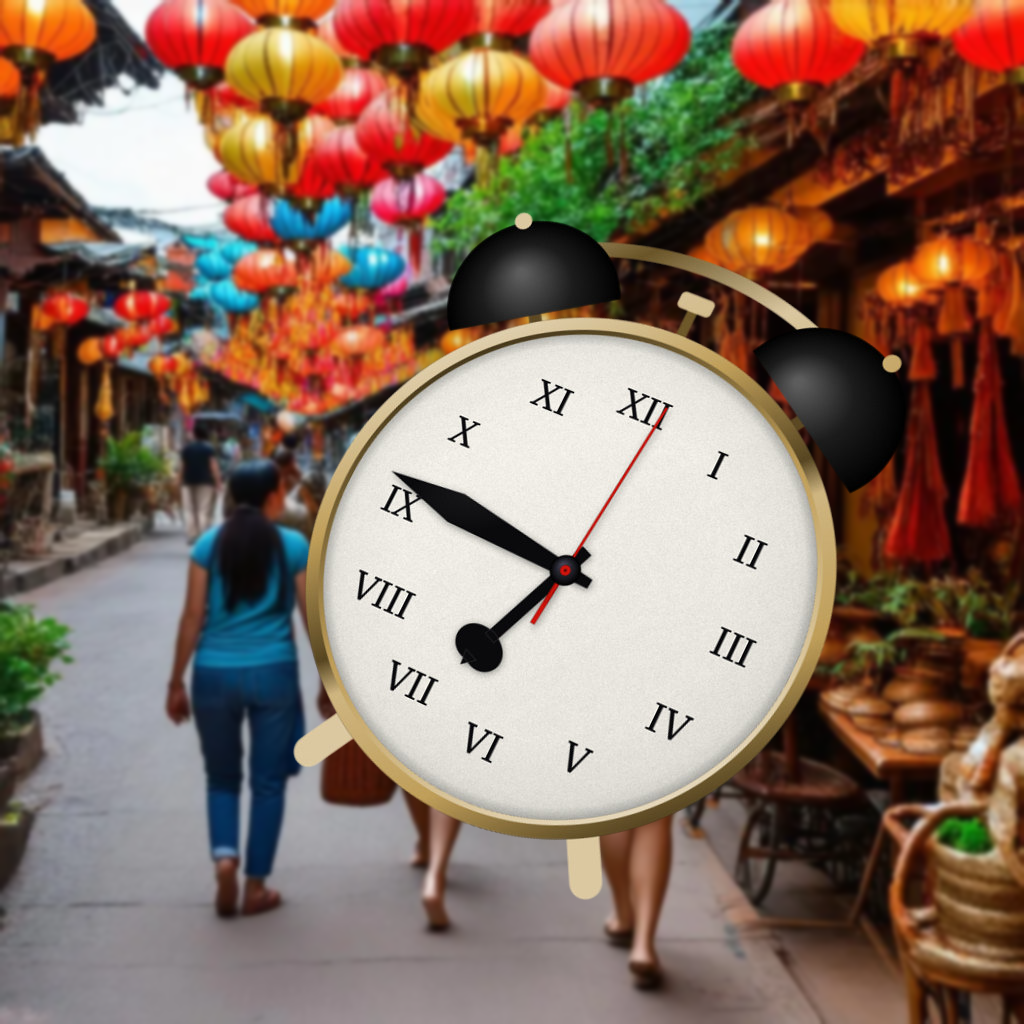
6:46:01
